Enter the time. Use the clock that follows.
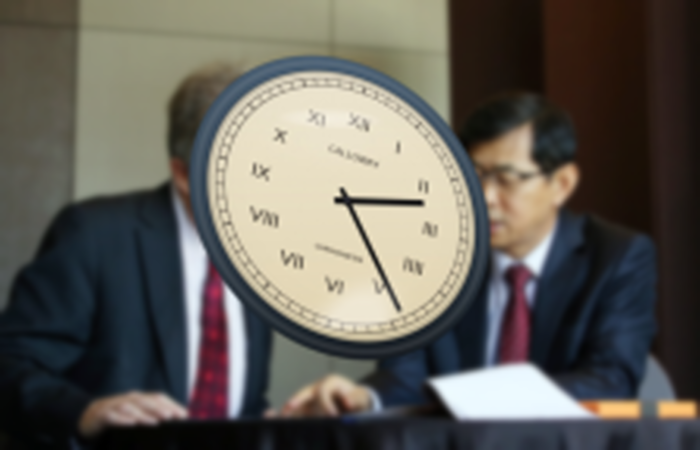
2:24
